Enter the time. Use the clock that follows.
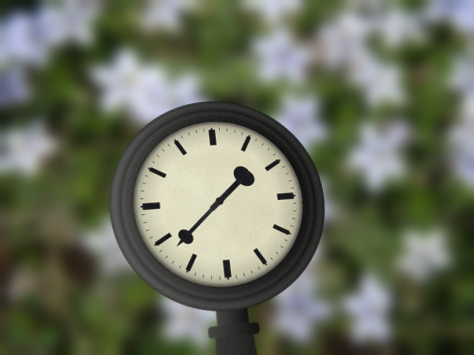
1:38
